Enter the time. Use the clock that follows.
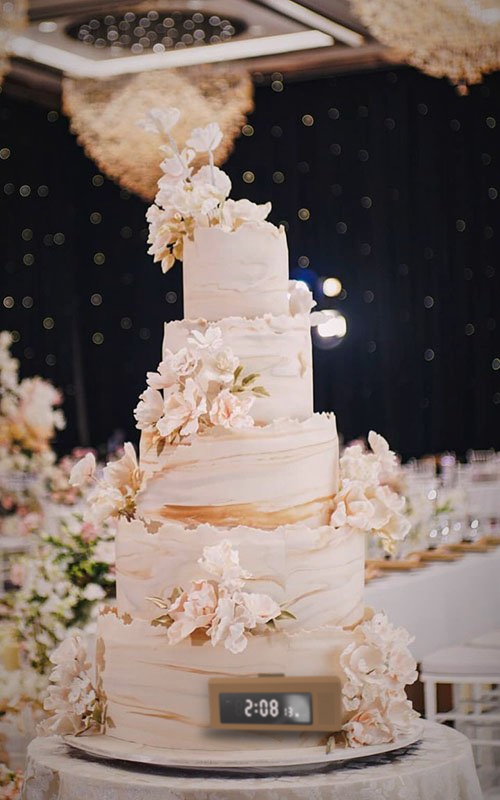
2:08
